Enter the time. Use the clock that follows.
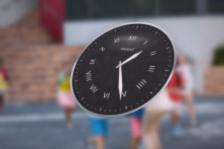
1:26
